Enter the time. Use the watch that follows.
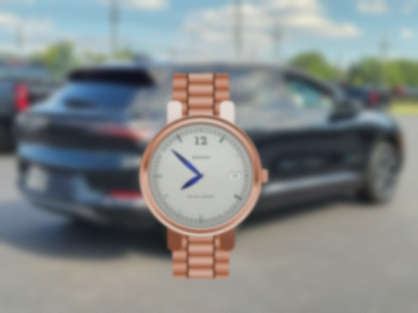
7:52
